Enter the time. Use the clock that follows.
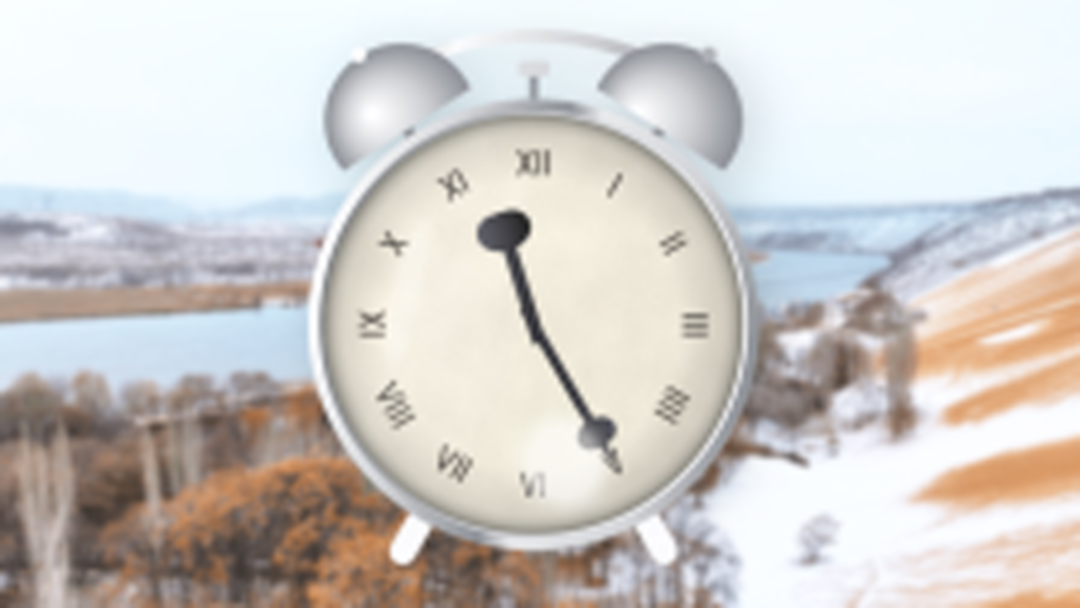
11:25
